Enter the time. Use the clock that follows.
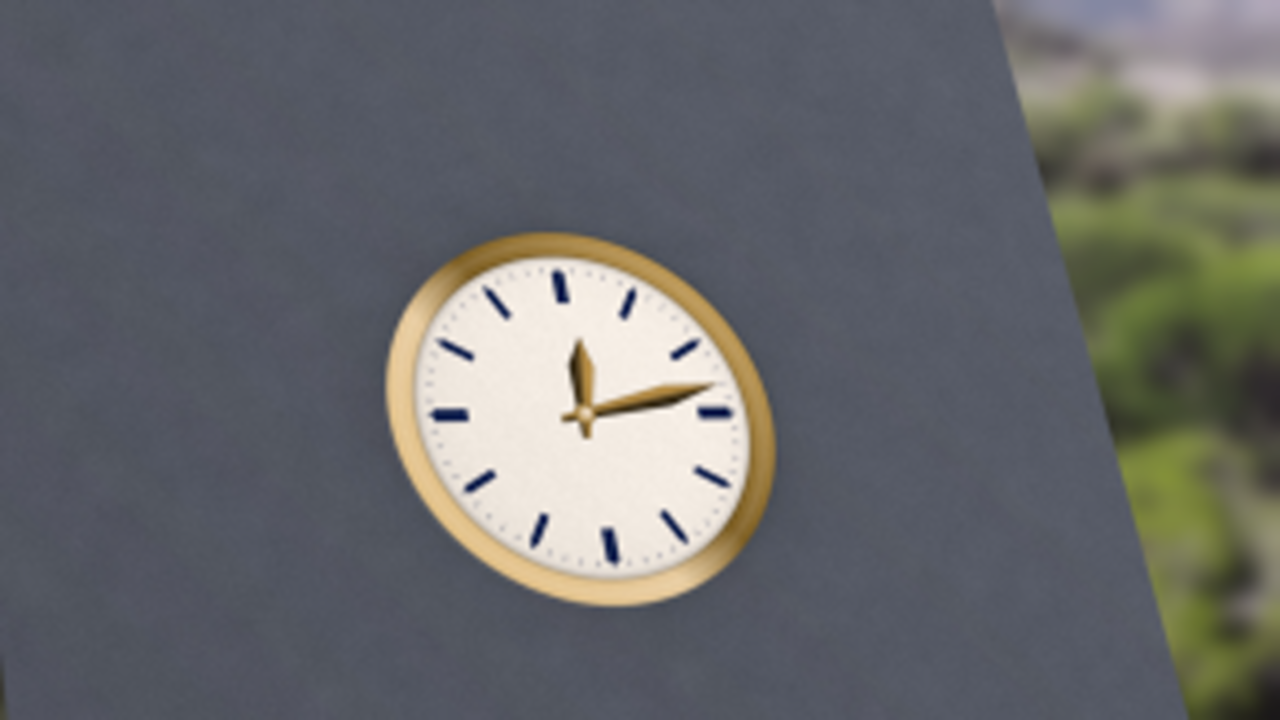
12:13
